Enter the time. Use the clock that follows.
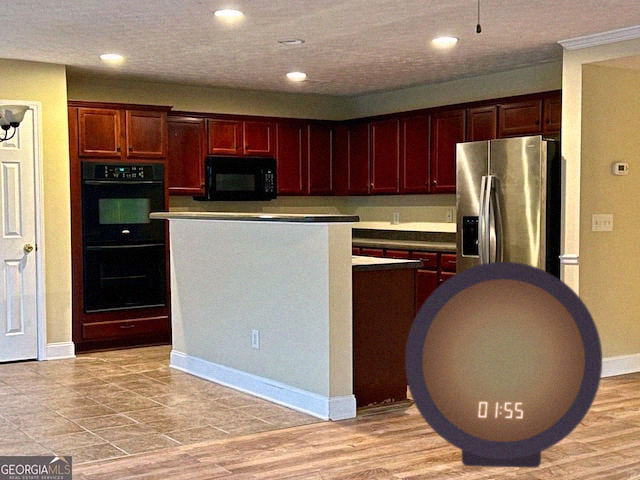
1:55
